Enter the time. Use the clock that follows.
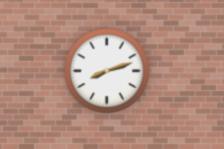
8:12
